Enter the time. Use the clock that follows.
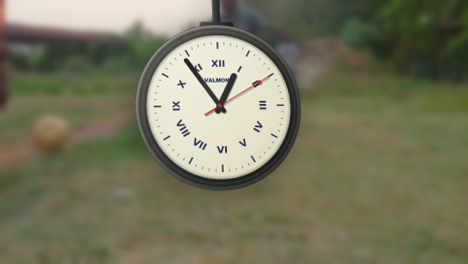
12:54:10
